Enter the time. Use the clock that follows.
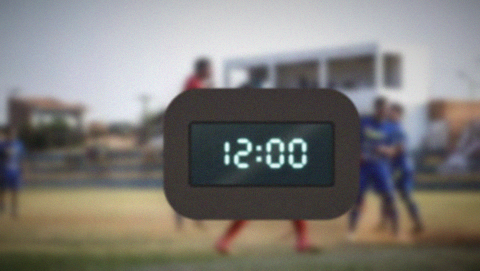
12:00
